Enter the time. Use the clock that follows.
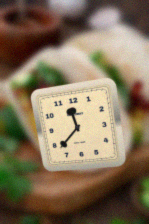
11:38
